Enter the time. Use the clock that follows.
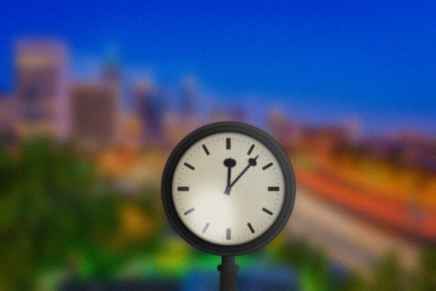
12:07
